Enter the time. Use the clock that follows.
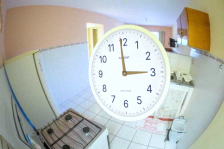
2:59
